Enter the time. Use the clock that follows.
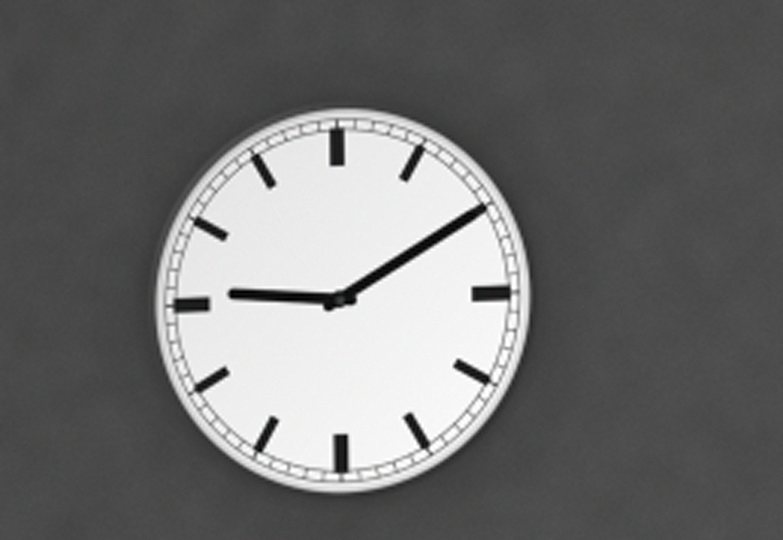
9:10
